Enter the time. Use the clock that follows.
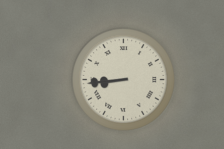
8:44
